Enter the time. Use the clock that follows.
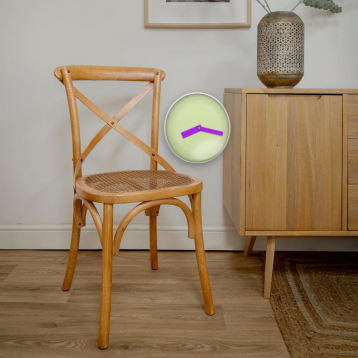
8:17
